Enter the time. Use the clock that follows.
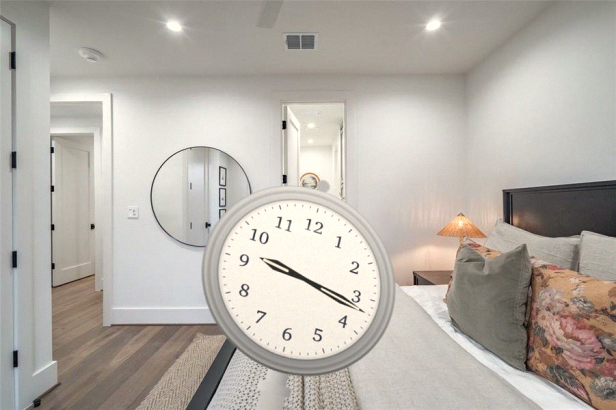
9:17
